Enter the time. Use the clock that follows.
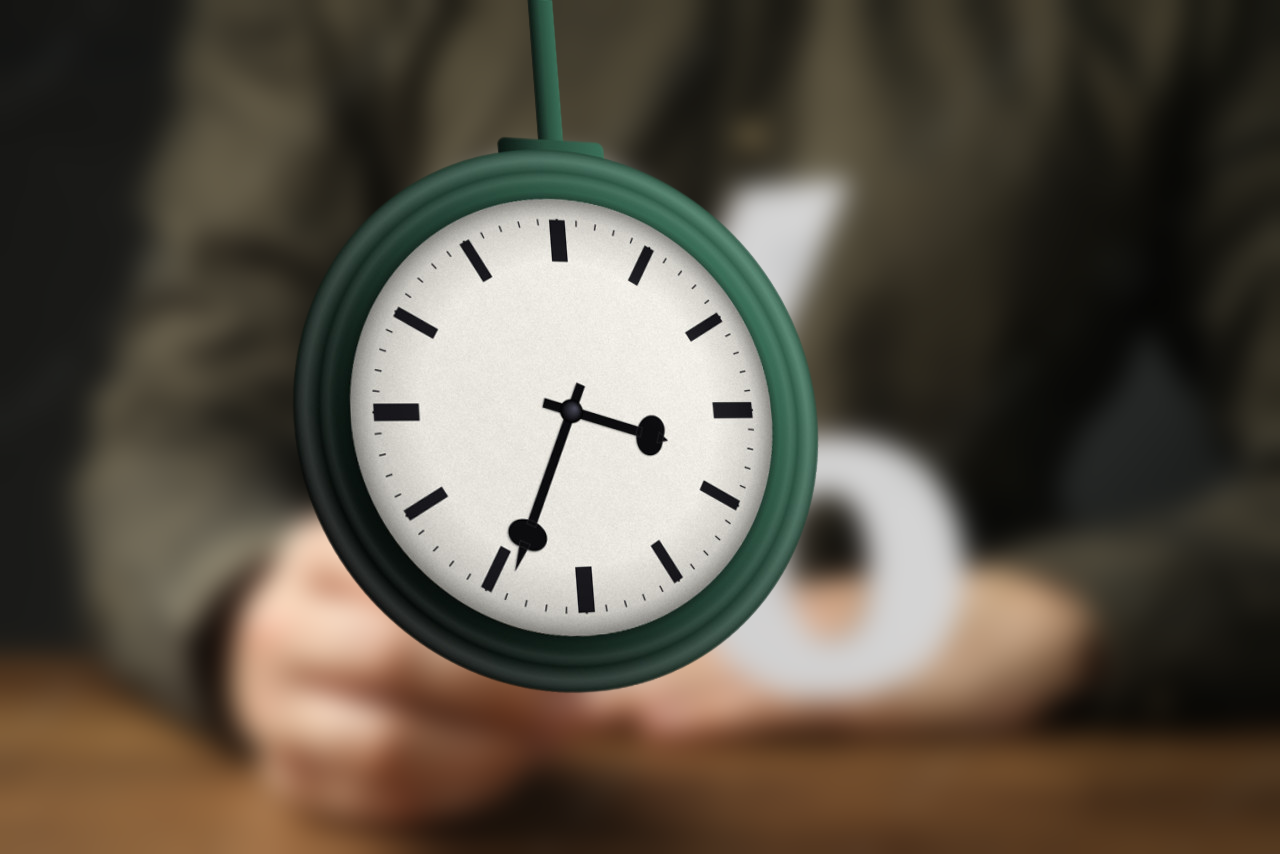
3:34
